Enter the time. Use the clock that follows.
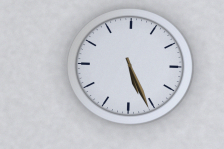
5:26
